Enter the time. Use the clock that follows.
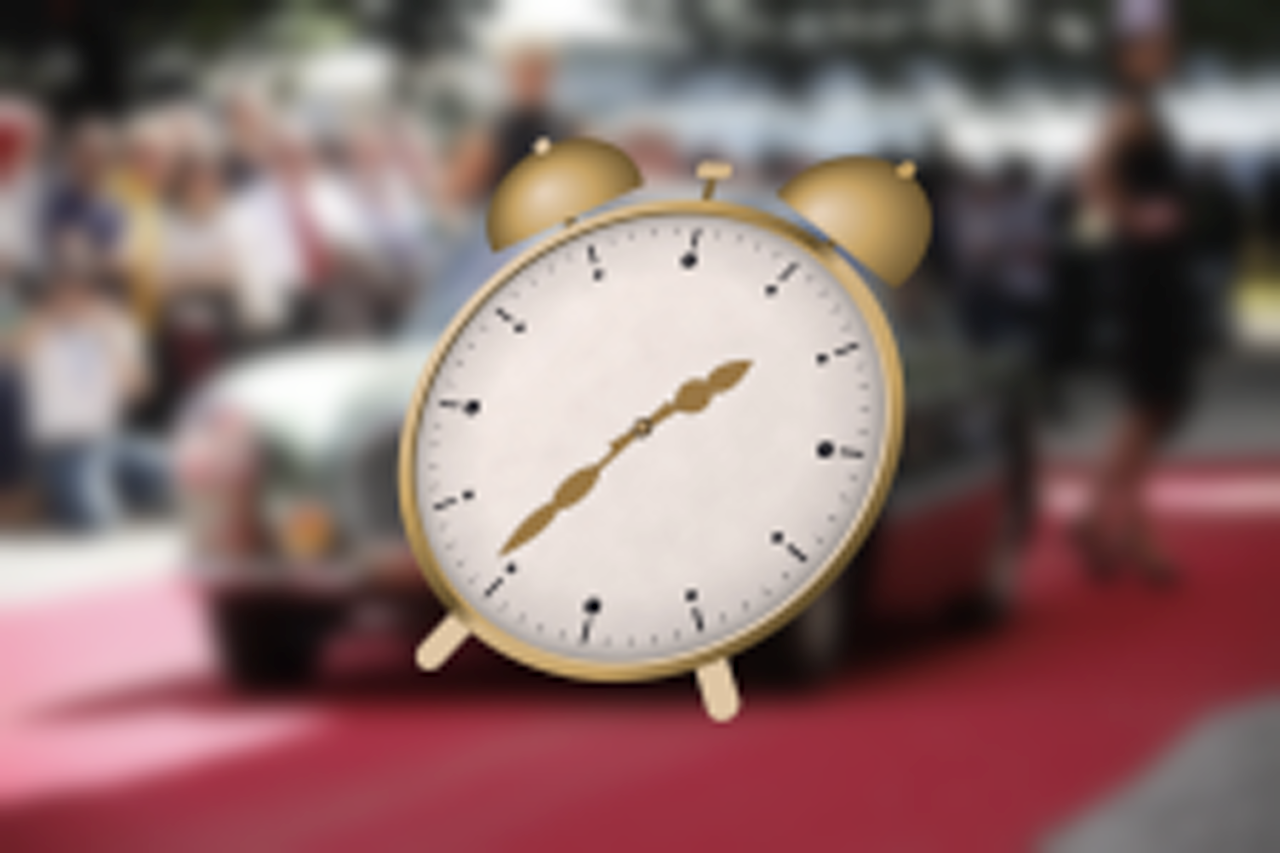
1:36
